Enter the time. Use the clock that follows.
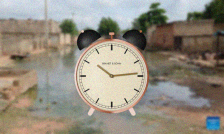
10:14
